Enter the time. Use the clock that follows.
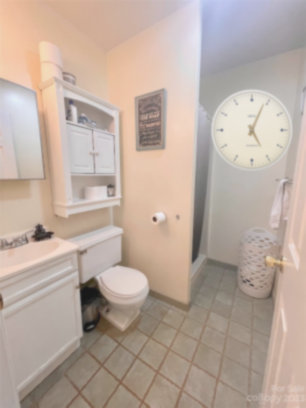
5:04
